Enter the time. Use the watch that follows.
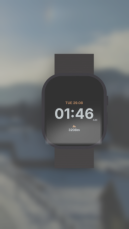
1:46
